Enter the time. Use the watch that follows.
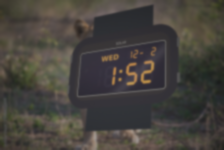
1:52
